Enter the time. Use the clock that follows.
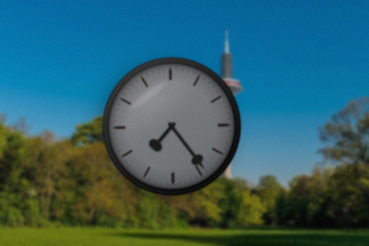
7:24
